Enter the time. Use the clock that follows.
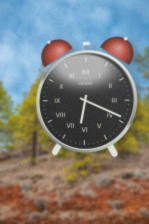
6:19
